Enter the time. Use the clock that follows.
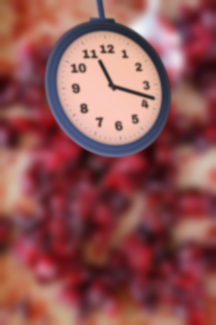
11:18
